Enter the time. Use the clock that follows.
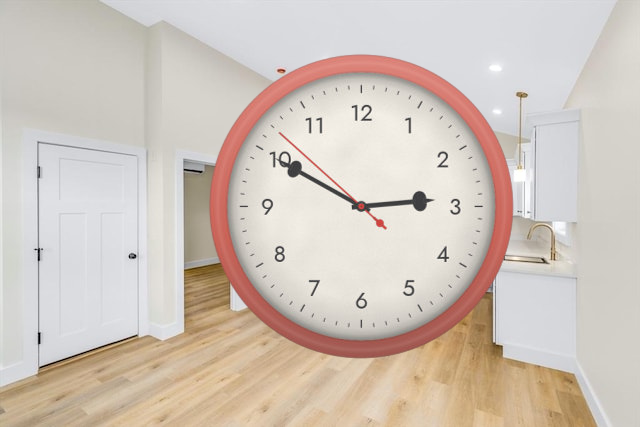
2:49:52
